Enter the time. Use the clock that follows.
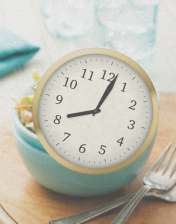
8:02
